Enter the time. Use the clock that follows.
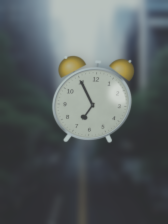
6:55
